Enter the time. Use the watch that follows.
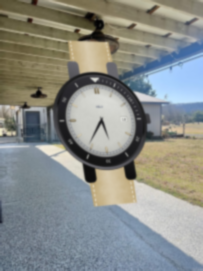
5:36
